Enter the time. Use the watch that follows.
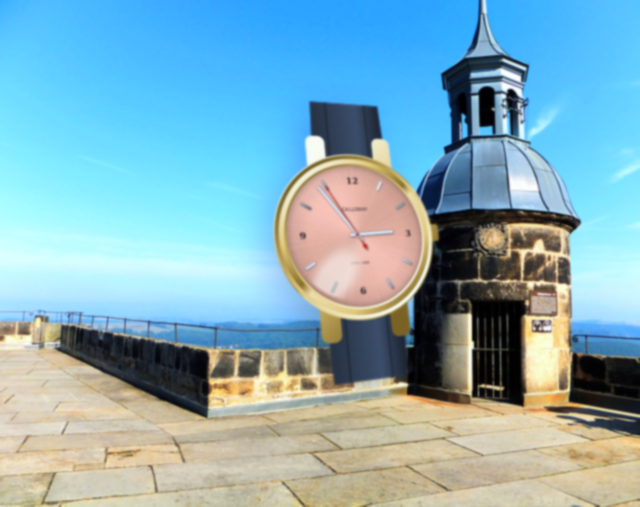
2:53:55
